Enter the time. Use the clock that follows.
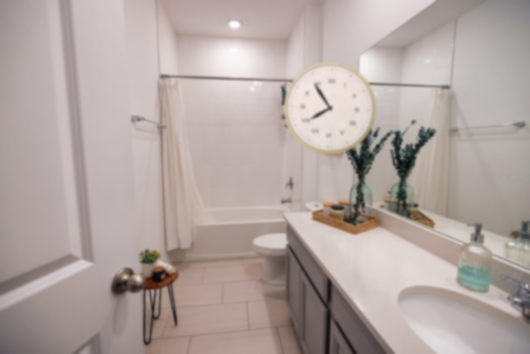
7:54
